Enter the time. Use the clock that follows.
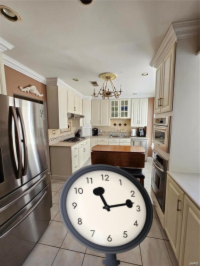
11:13
